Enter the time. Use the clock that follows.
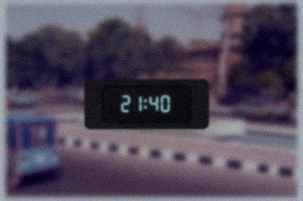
21:40
